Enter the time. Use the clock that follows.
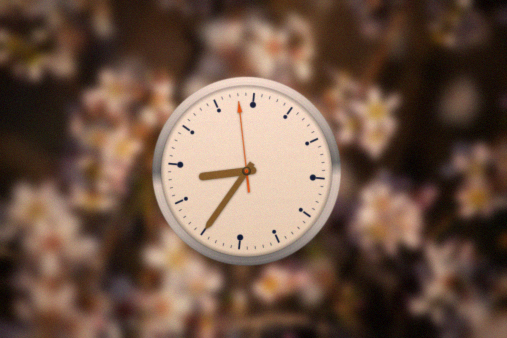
8:34:58
